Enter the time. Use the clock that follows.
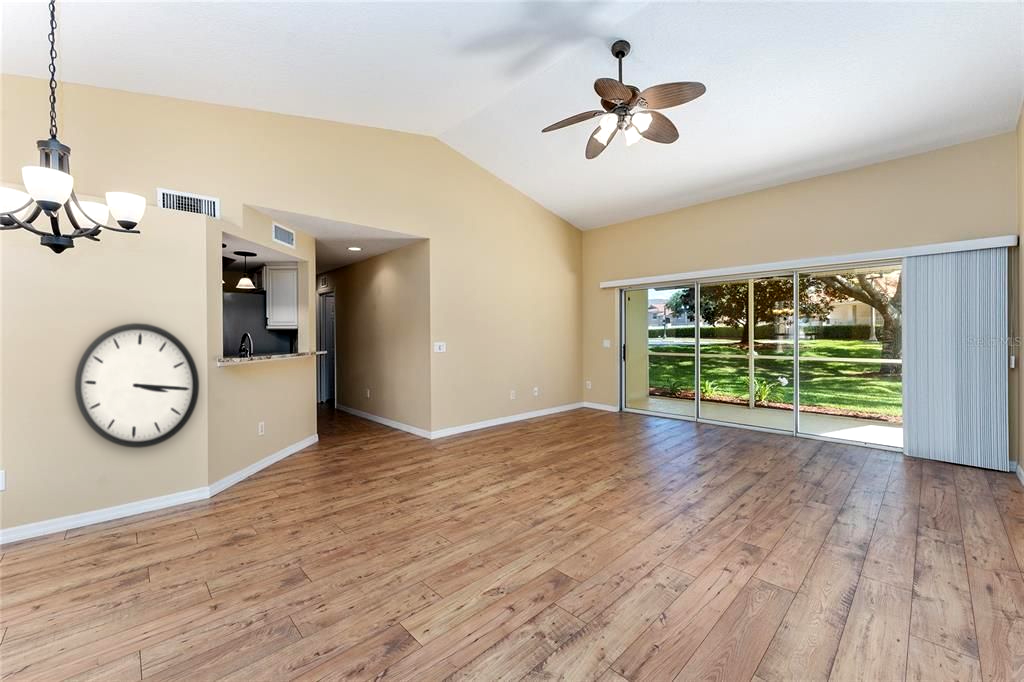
3:15
